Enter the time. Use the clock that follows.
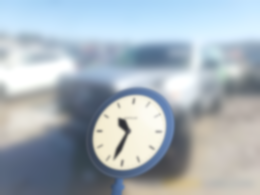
10:33
